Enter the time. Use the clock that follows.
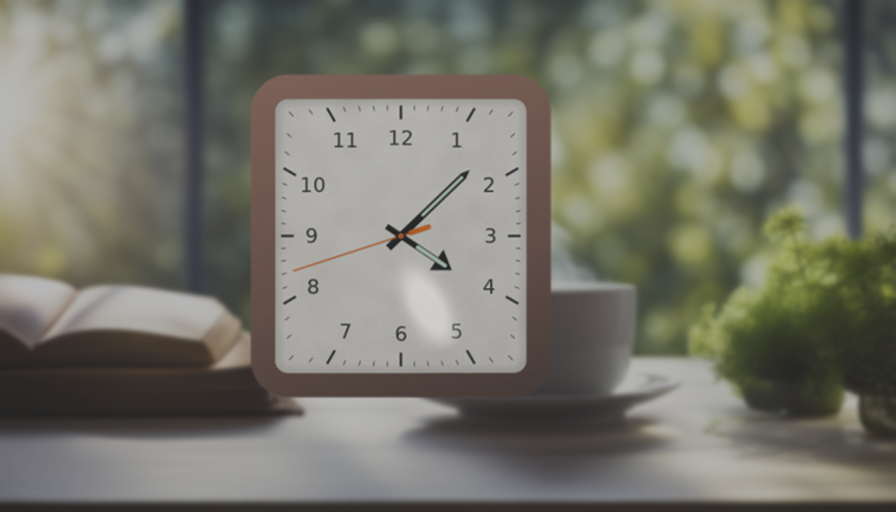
4:07:42
